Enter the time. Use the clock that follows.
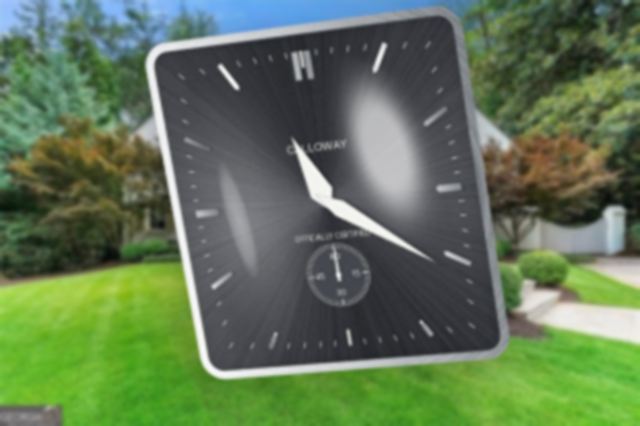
11:21
